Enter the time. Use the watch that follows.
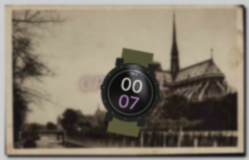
0:07
